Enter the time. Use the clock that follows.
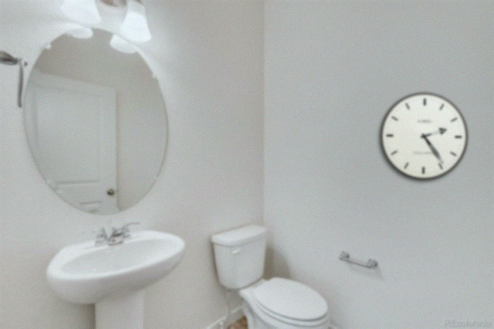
2:24
